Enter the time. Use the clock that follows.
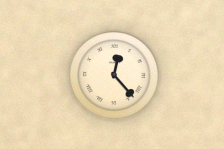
12:23
